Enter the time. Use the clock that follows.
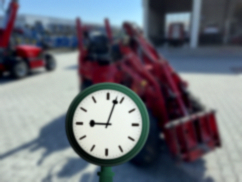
9:03
